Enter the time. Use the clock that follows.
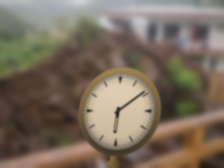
6:09
